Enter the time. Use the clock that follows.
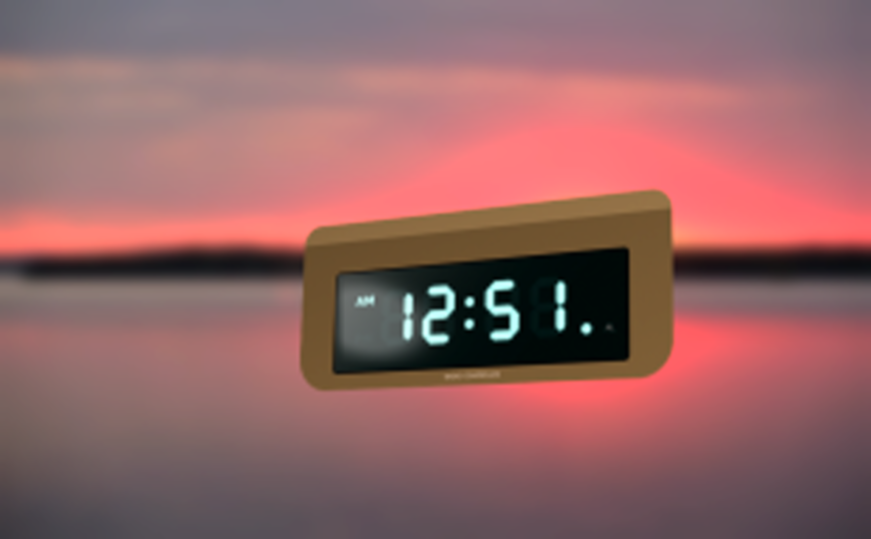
12:51
